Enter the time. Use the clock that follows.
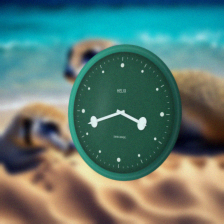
3:42
